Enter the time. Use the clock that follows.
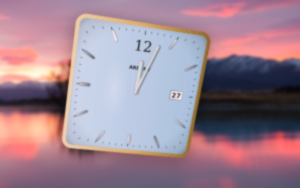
12:03
